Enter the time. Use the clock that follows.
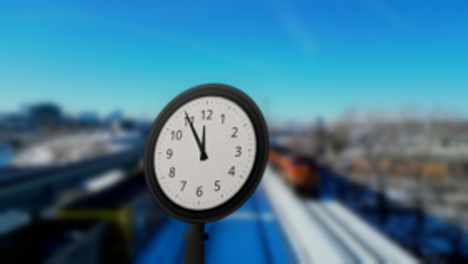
11:55
